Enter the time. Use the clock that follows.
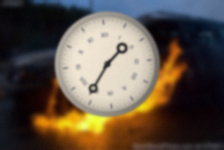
1:36
